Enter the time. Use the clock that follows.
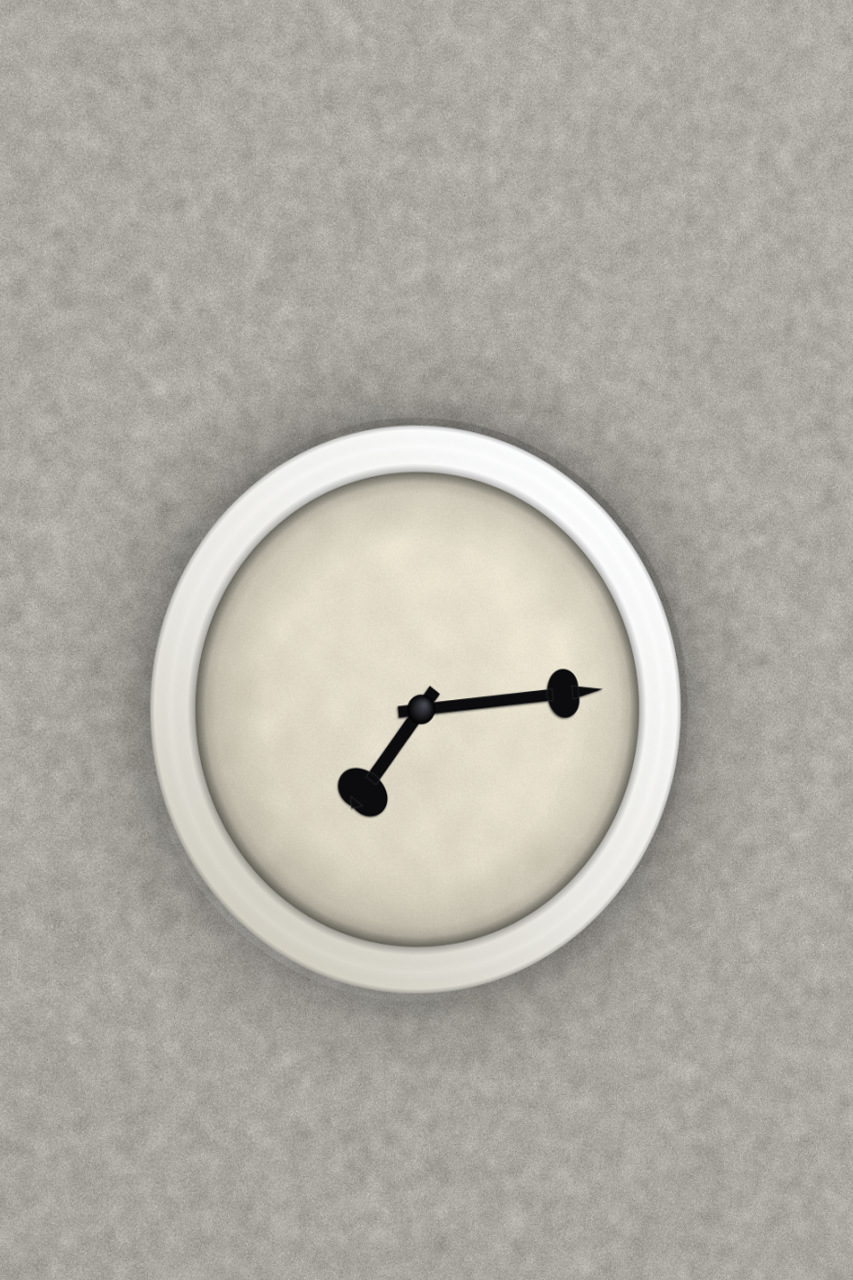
7:14
